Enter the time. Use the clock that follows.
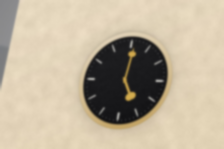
5:01
